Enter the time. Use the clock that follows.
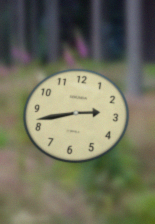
2:42
